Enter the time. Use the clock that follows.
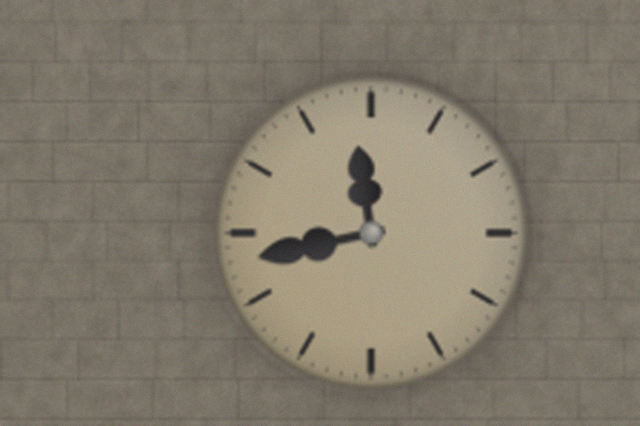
11:43
